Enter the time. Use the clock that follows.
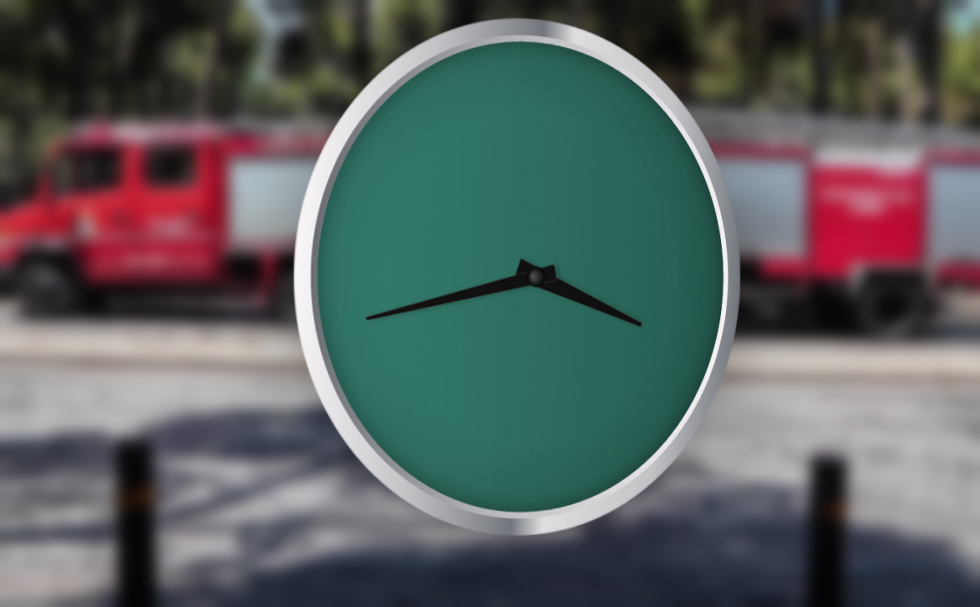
3:43
